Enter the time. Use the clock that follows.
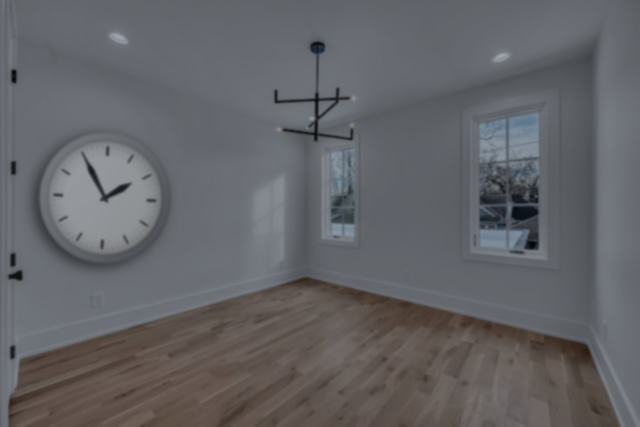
1:55
